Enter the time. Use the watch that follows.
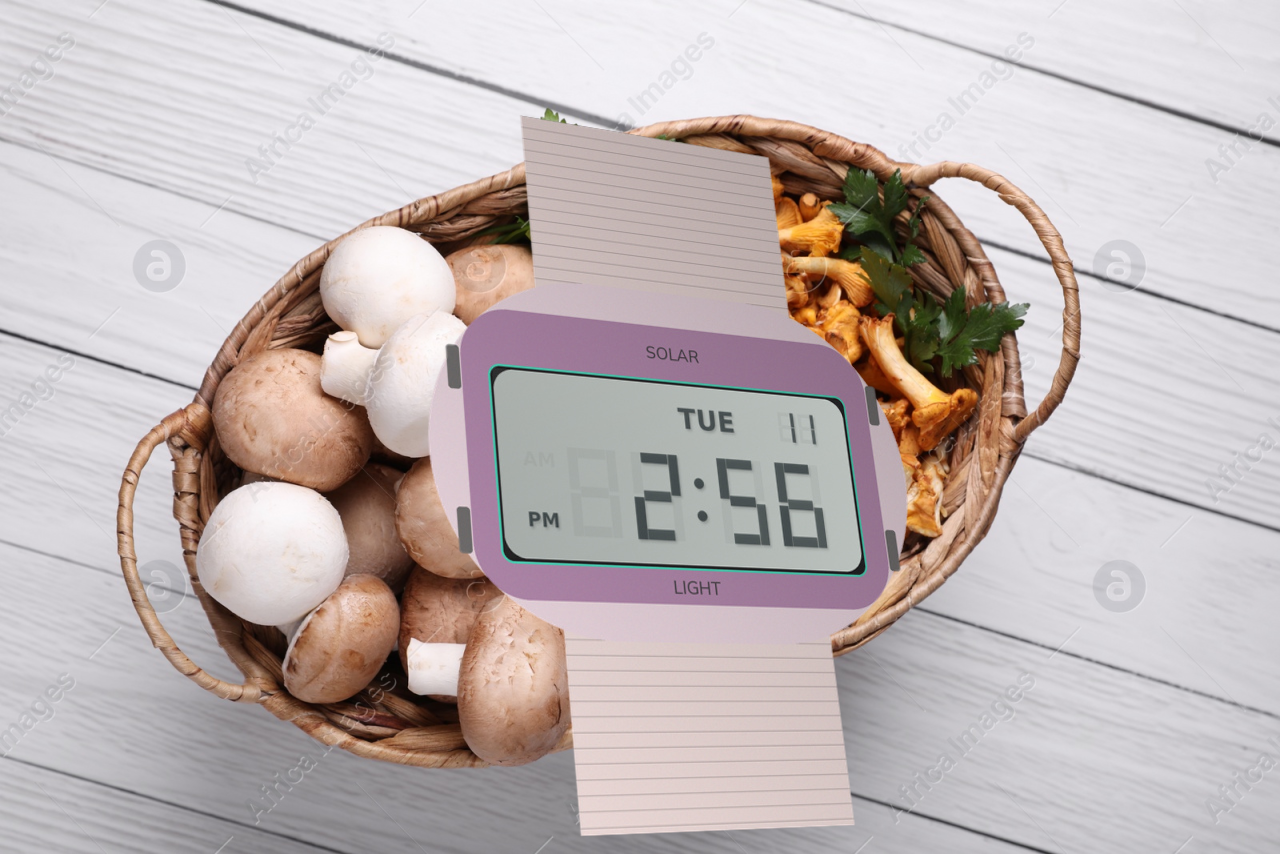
2:56
